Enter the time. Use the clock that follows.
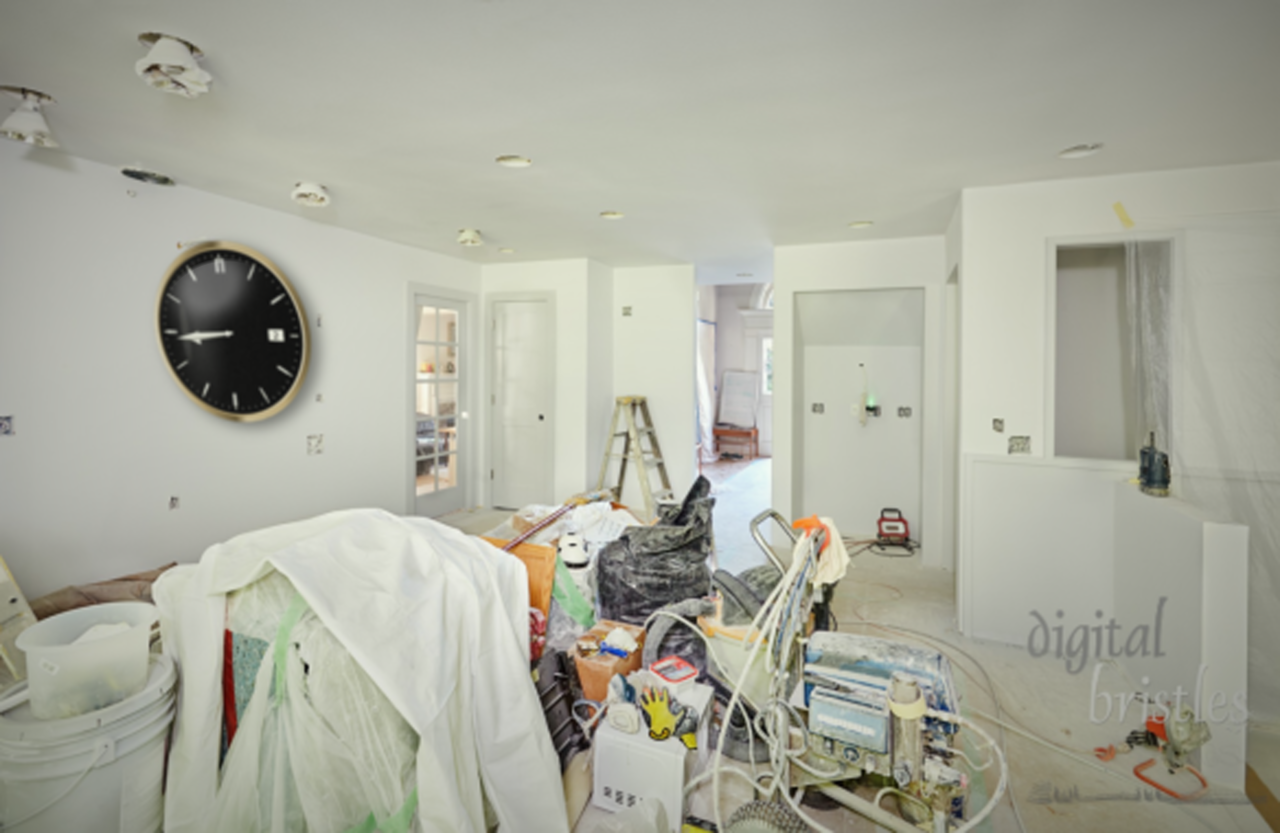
8:44
